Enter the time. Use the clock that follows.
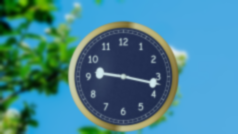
9:17
